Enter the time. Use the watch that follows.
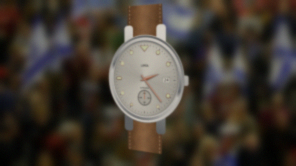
2:23
